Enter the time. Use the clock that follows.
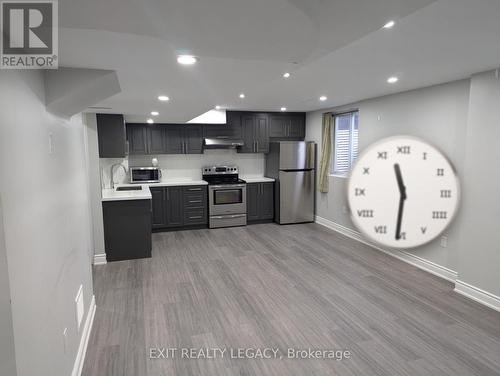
11:31
